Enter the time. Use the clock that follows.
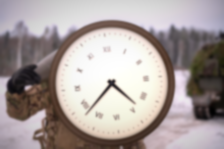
4:38
